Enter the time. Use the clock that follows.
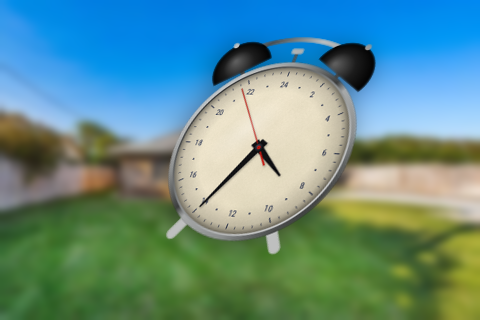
8:34:54
